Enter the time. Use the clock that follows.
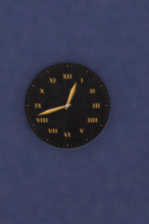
12:42
